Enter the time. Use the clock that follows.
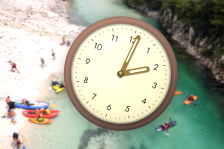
2:01
